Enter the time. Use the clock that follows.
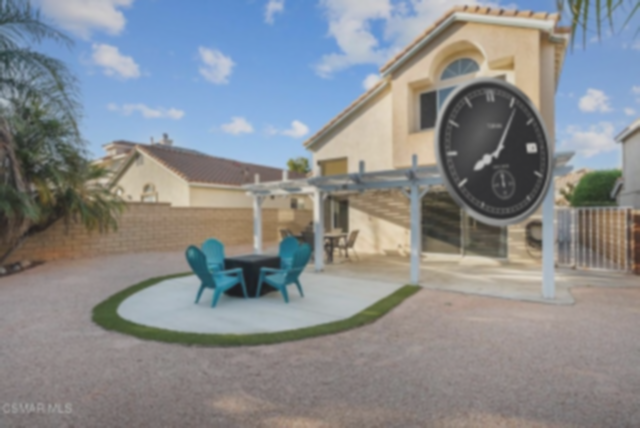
8:06
